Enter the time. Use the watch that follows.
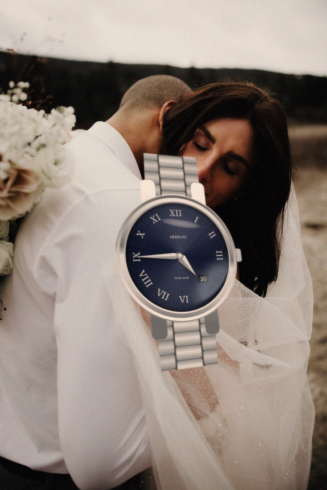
4:45
